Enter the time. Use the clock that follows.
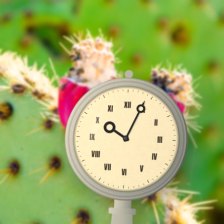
10:04
